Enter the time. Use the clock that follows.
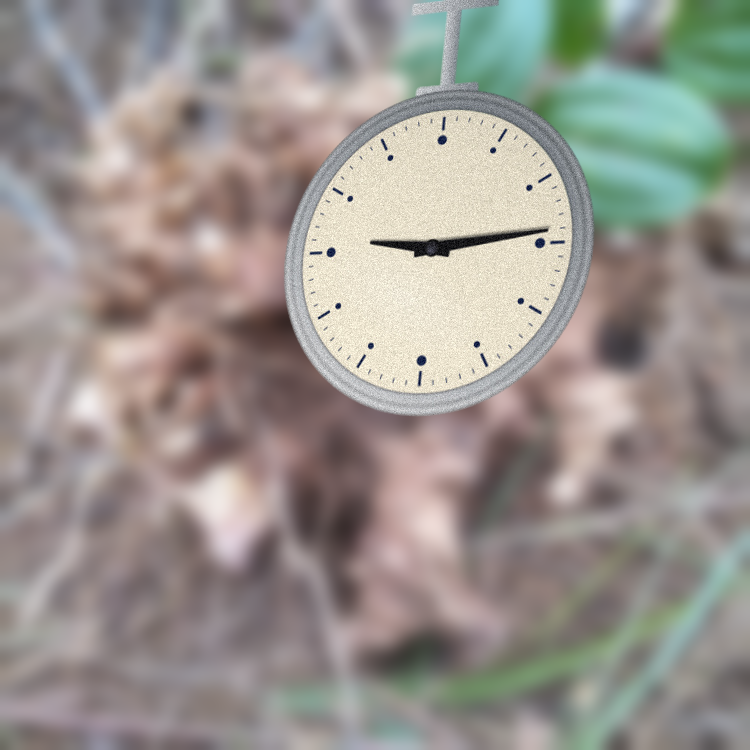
9:14
